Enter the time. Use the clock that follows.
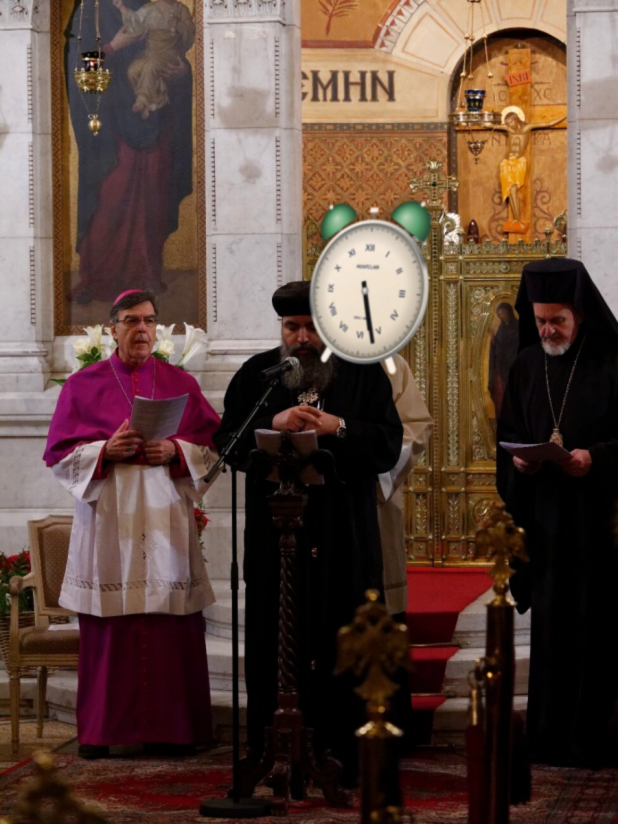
5:27
